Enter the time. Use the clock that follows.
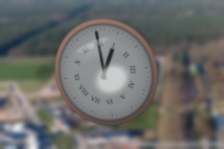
1:00
